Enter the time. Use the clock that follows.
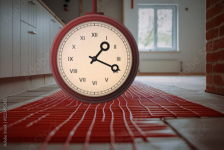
1:19
